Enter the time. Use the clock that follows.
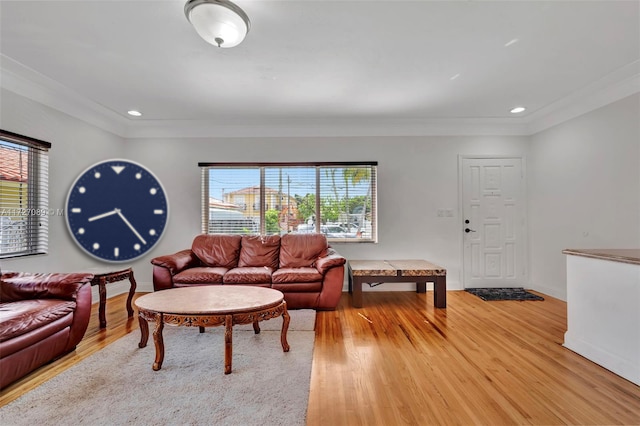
8:23
